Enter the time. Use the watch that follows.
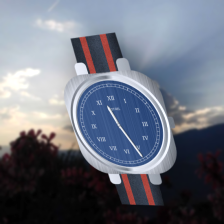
11:26
